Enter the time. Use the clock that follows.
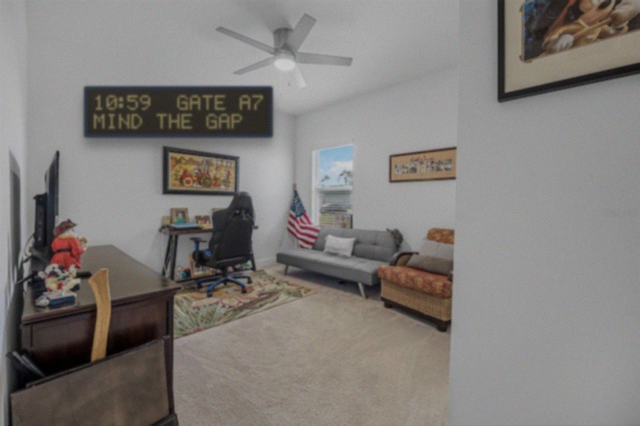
10:59
